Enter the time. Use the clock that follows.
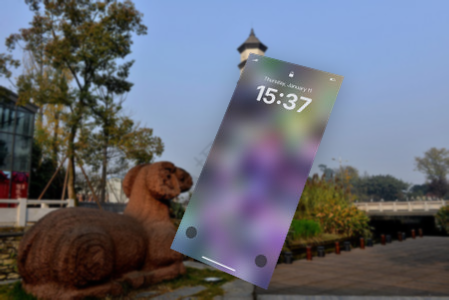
15:37
